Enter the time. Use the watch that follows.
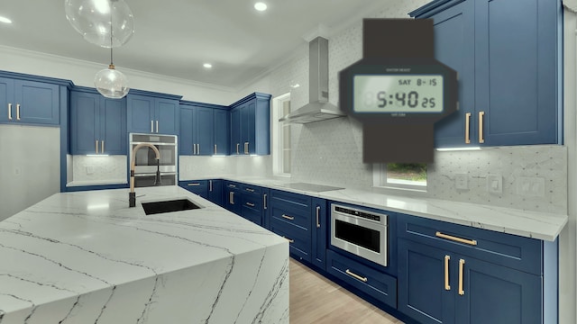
5:40:25
